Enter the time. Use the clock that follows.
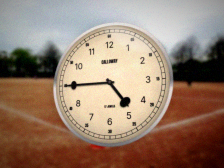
4:45
